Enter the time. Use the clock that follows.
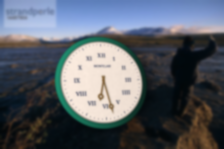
6:28
